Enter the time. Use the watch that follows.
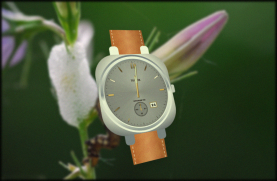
12:01
